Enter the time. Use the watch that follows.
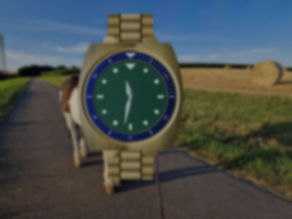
11:32
